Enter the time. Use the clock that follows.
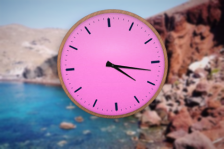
4:17
